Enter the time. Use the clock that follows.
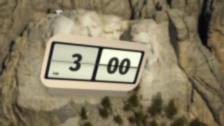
3:00
